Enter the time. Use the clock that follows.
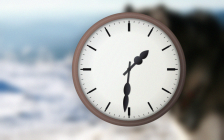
1:31
